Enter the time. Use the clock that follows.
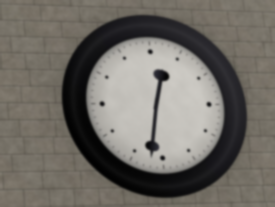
12:32
